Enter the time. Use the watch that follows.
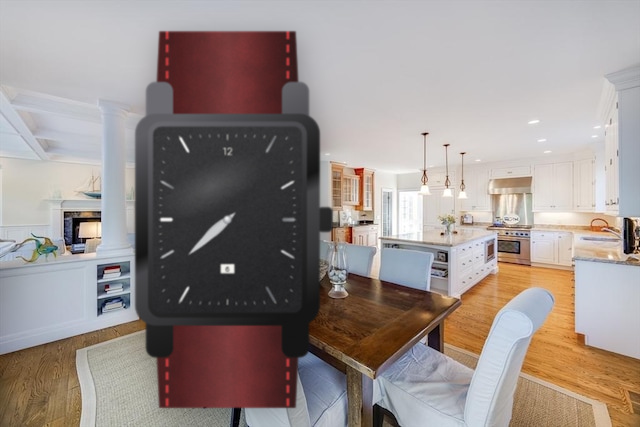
7:38
